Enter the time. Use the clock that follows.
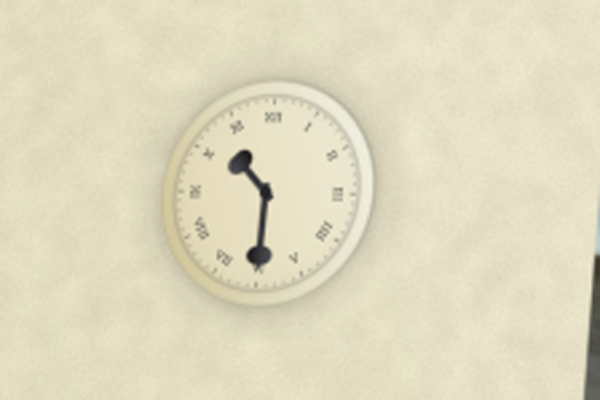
10:30
